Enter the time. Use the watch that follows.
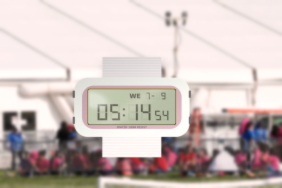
5:14:54
